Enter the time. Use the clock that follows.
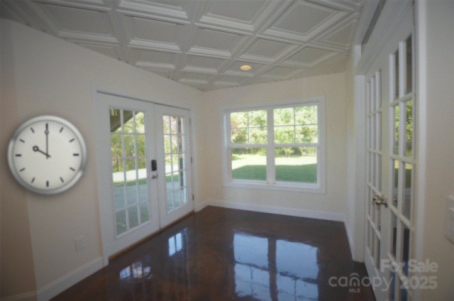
10:00
